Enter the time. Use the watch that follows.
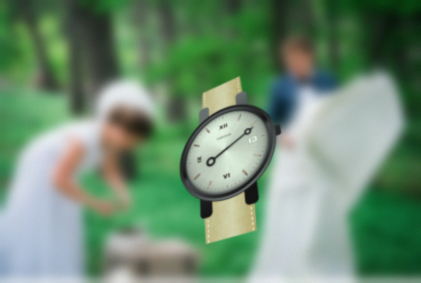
8:11
